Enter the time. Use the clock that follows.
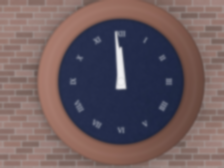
11:59
